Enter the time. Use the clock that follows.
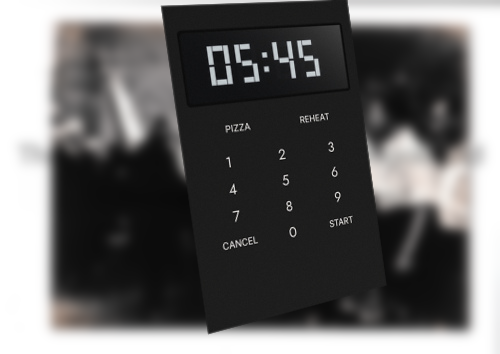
5:45
